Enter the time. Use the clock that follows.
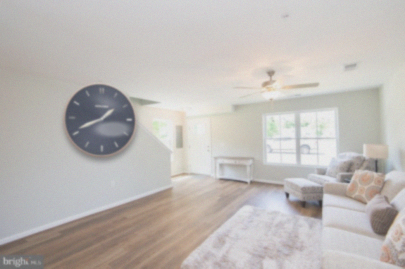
1:41
